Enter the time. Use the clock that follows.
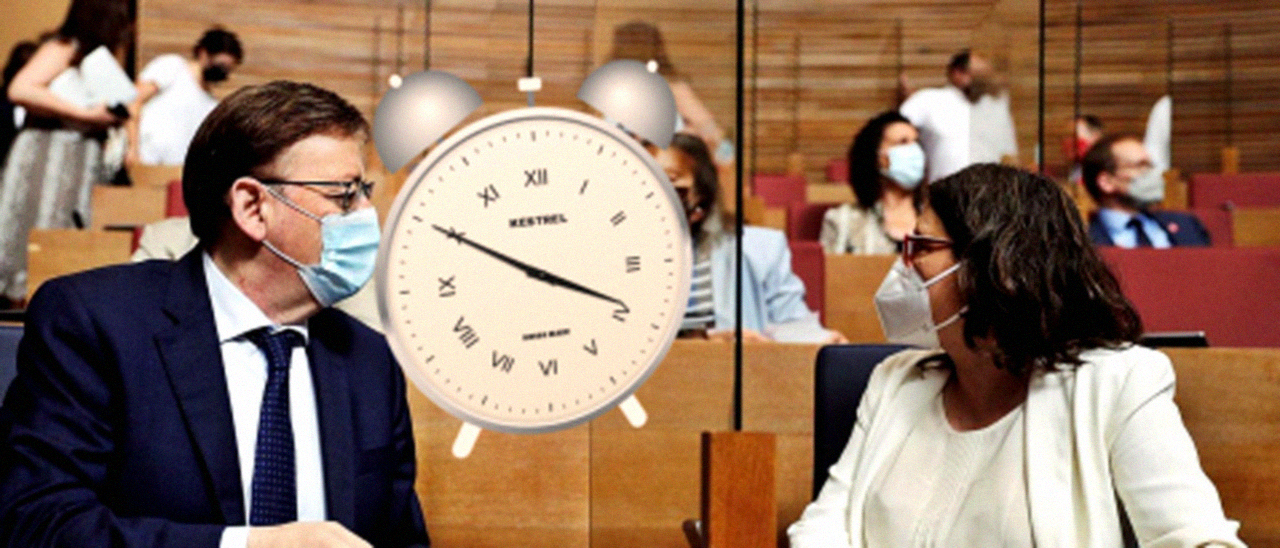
3:50
